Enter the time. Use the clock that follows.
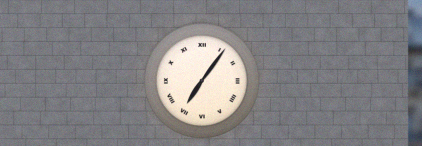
7:06
